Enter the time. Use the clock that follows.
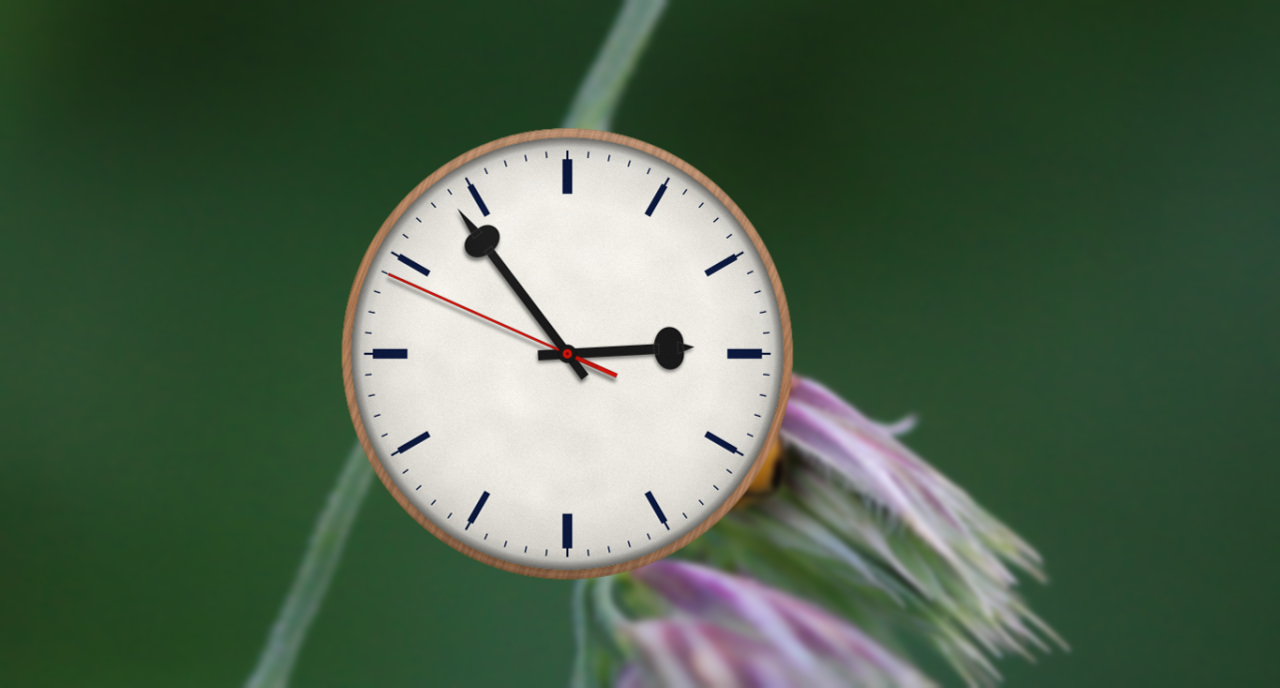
2:53:49
